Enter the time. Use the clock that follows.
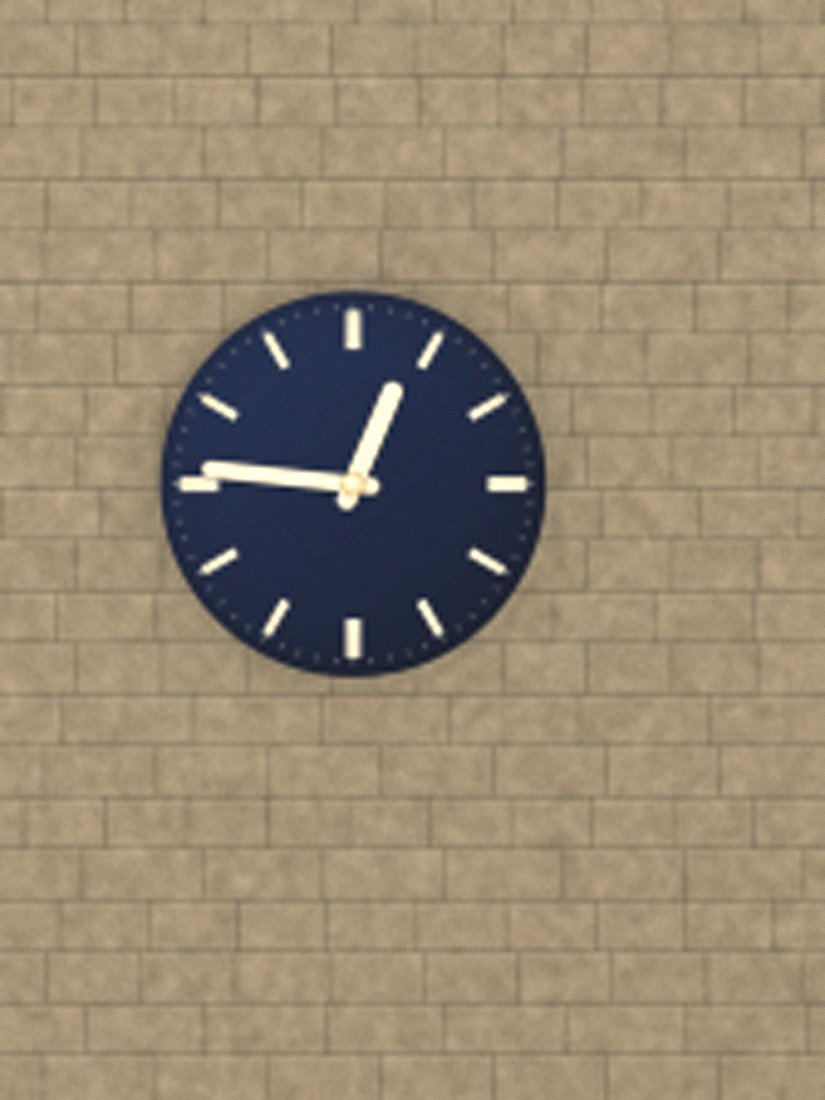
12:46
